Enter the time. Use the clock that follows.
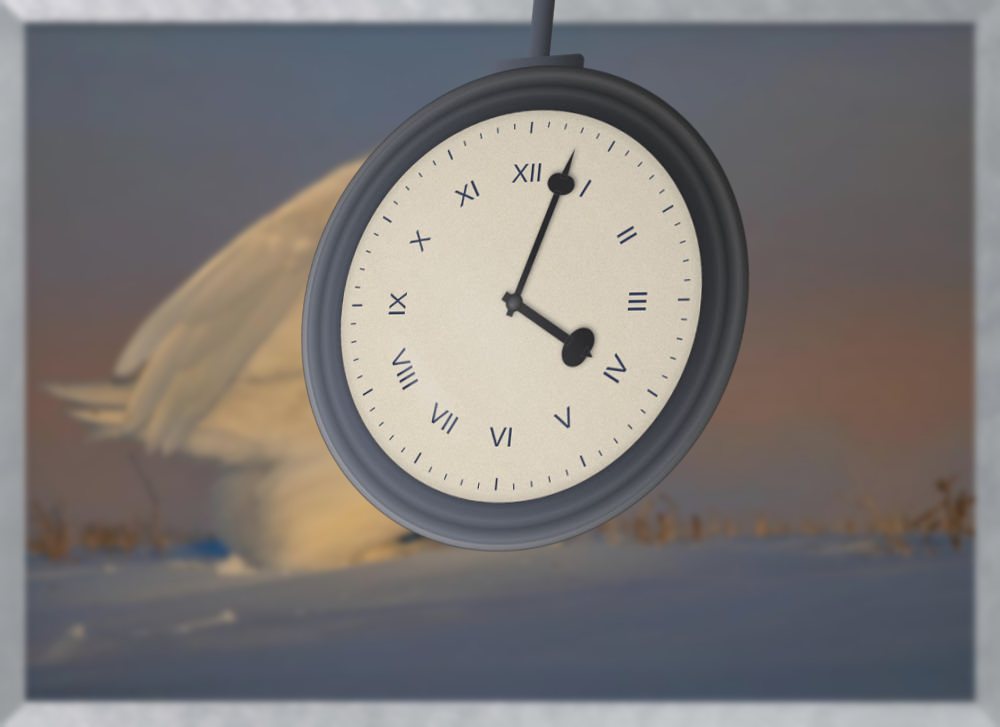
4:03
